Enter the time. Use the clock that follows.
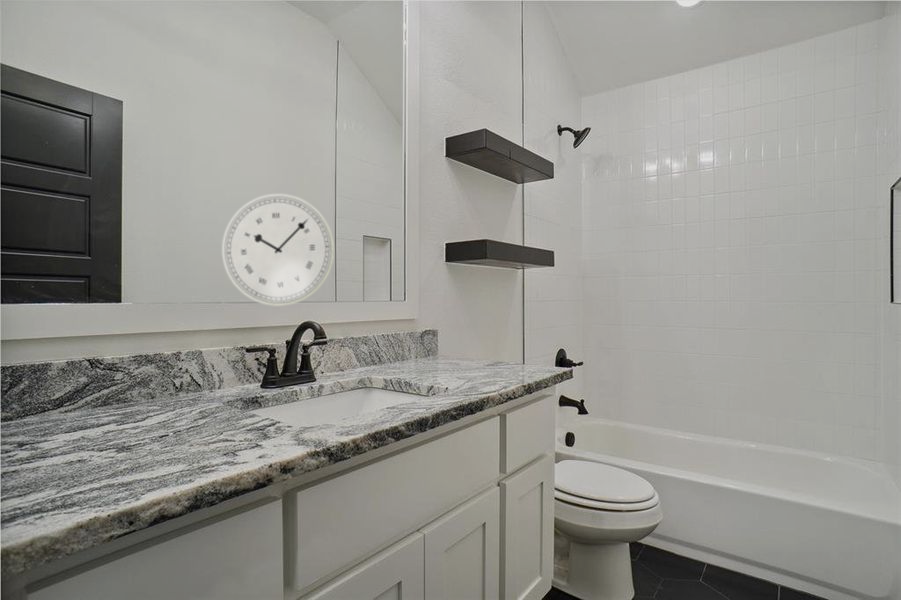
10:08
